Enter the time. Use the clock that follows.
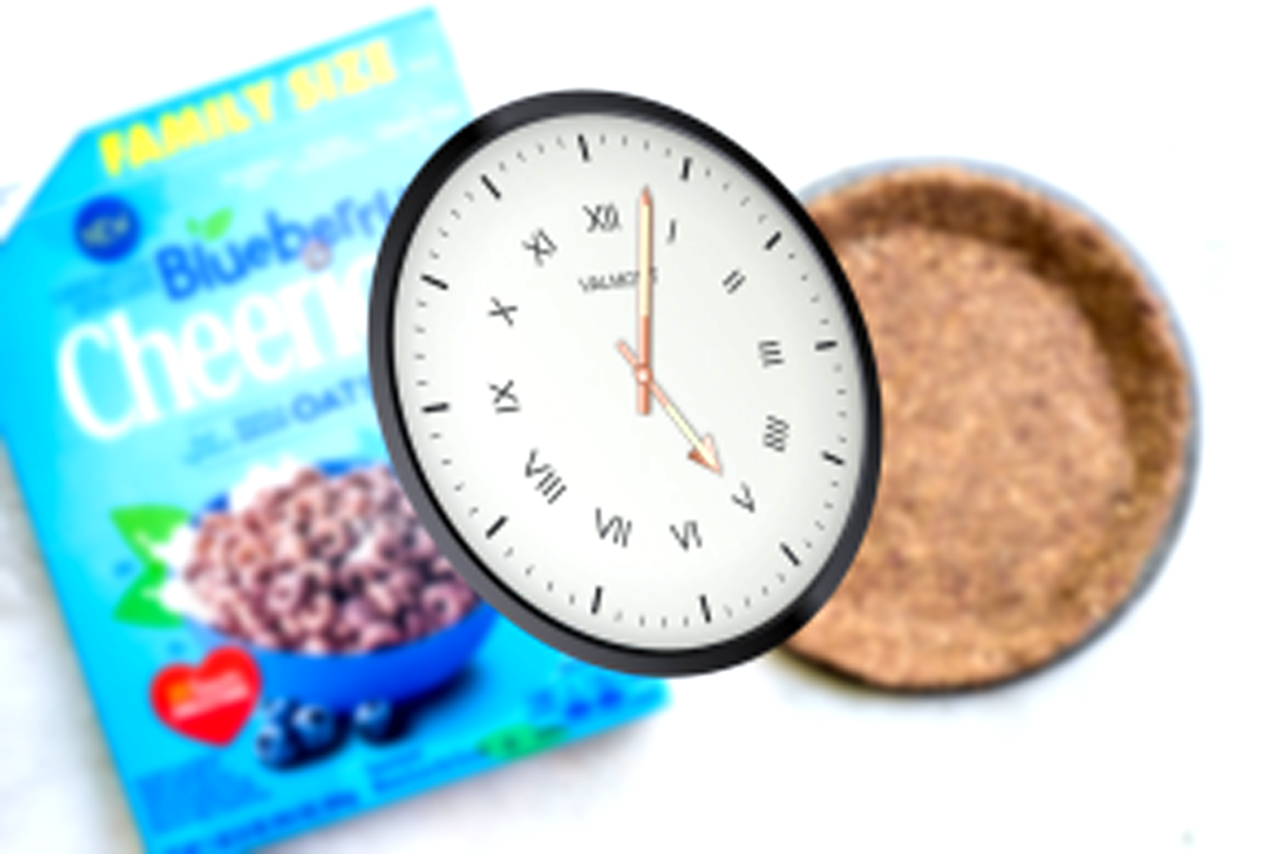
5:03
